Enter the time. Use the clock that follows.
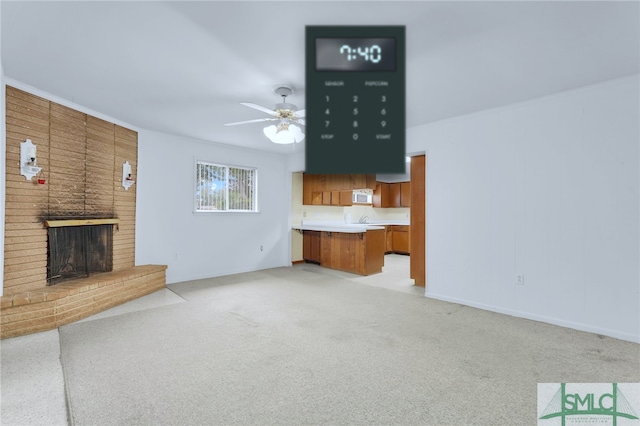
7:40
